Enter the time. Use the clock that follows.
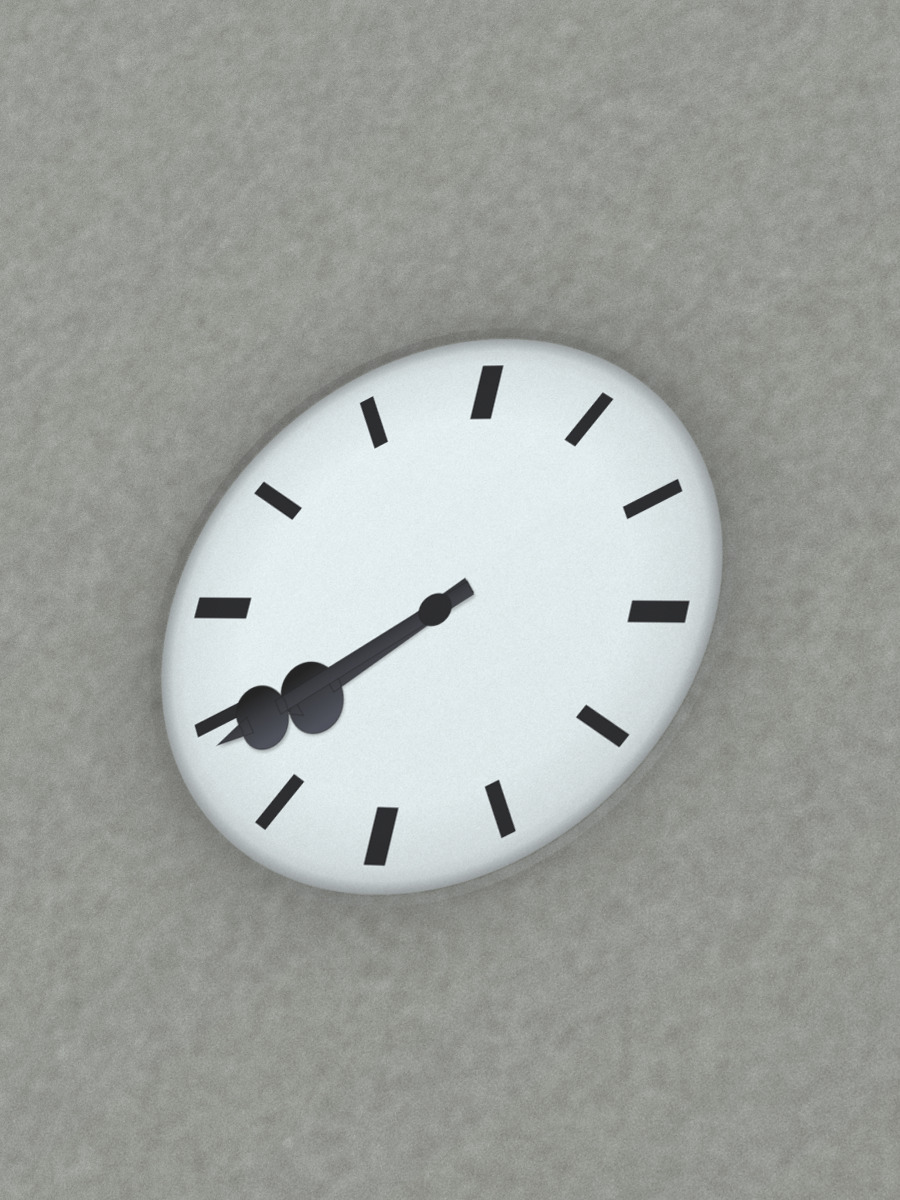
7:39
